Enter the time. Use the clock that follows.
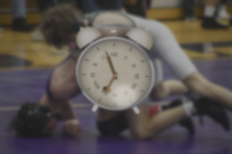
6:57
